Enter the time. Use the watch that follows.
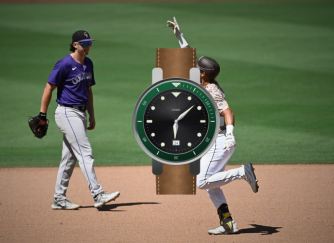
6:08
